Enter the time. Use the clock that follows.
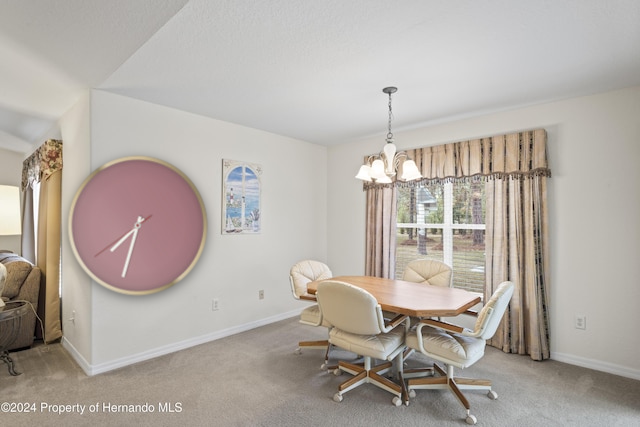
7:32:39
